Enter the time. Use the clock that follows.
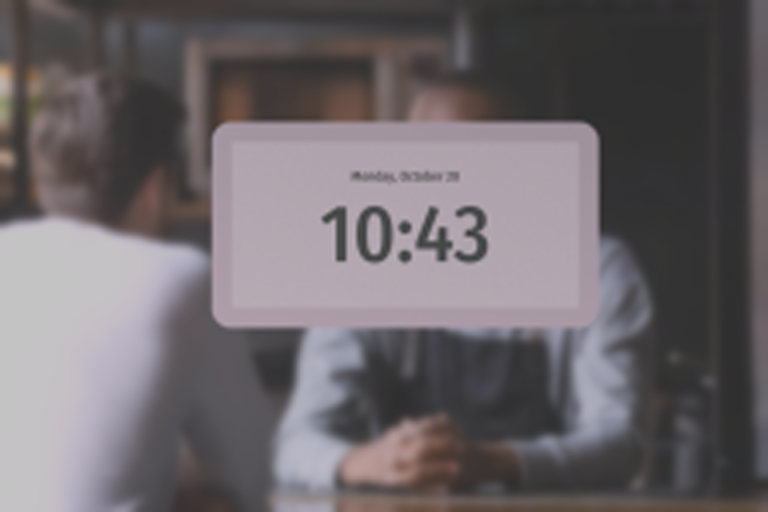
10:43
